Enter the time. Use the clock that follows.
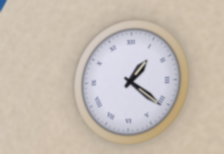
1:21
